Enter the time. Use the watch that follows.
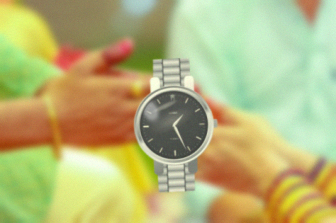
1:26
